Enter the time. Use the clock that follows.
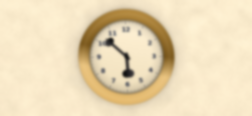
5:52
